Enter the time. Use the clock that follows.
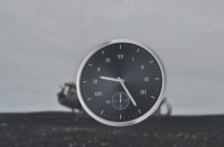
9:25
